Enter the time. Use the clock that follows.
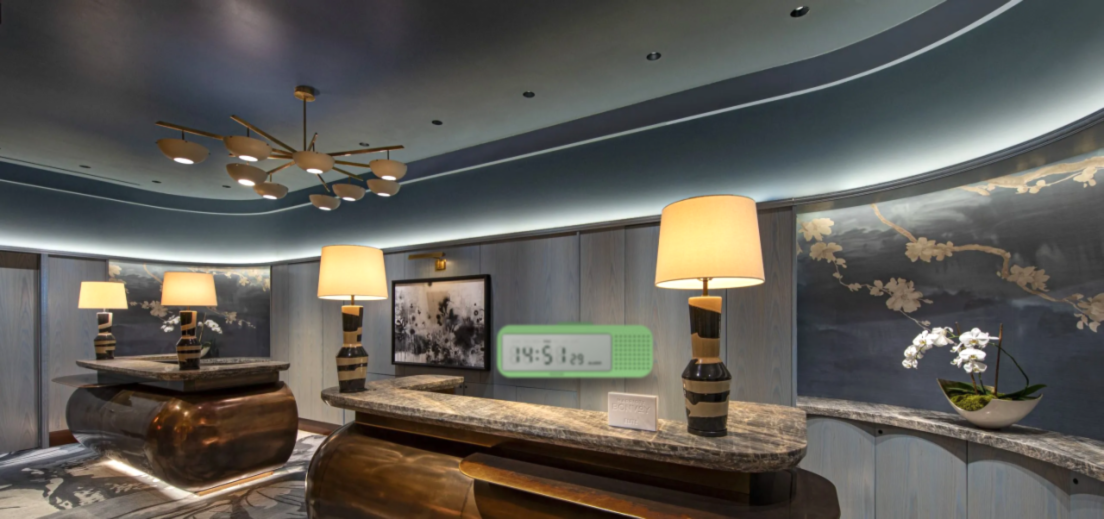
14:51
